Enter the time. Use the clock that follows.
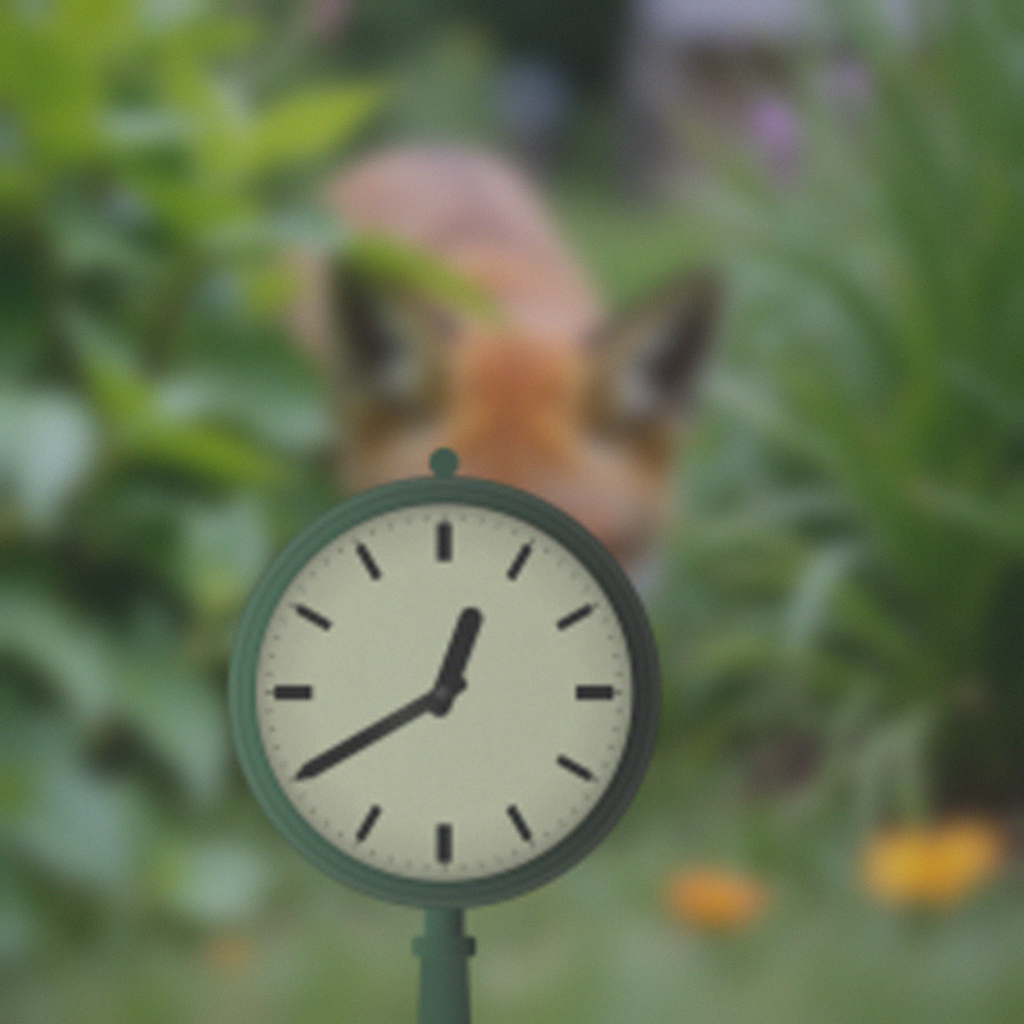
12:40
